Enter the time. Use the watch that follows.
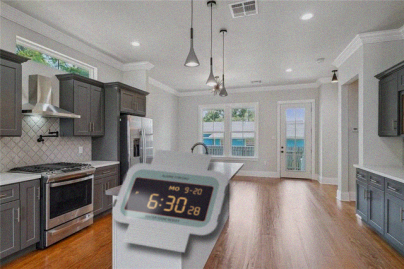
6:30
